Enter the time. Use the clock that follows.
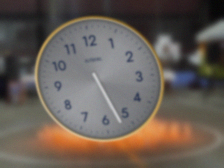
5:27
